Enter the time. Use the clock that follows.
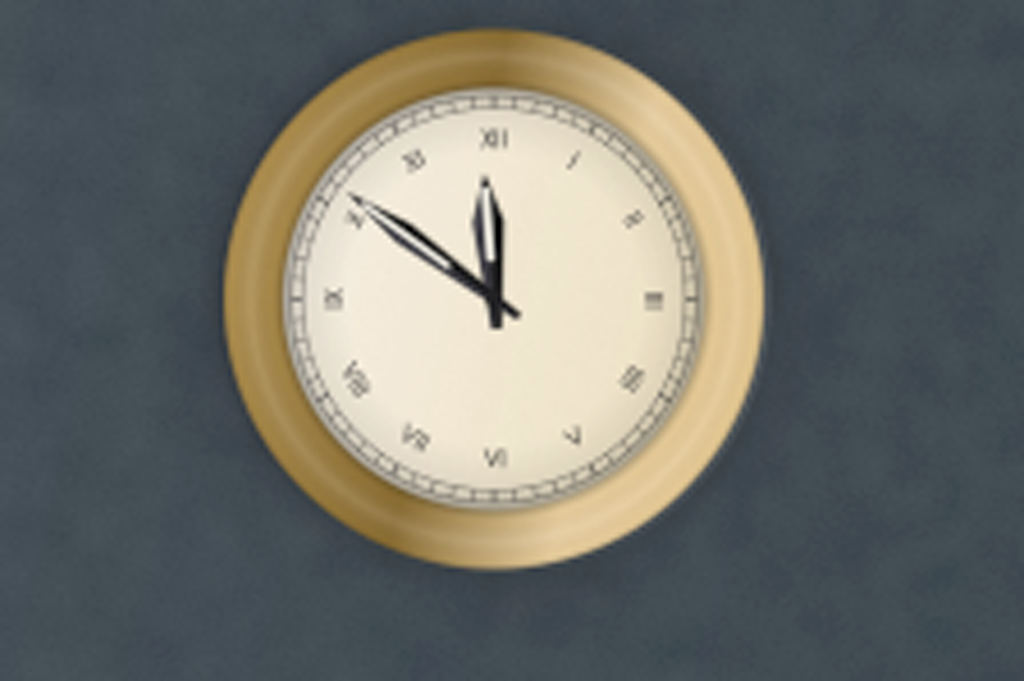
11:51
